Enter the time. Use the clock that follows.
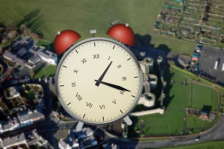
1:19
